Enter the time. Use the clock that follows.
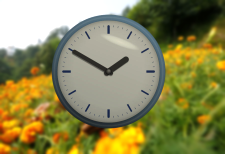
1:50
